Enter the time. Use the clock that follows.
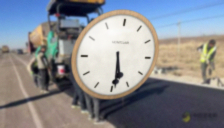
5:29
